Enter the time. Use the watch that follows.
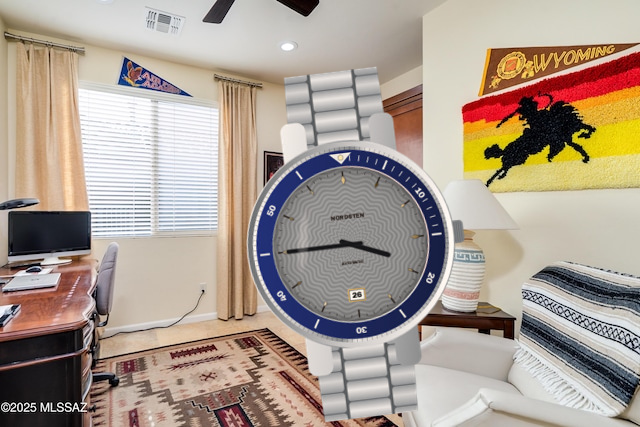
3:45
